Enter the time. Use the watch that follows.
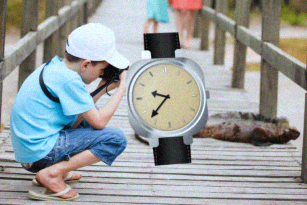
9:37
